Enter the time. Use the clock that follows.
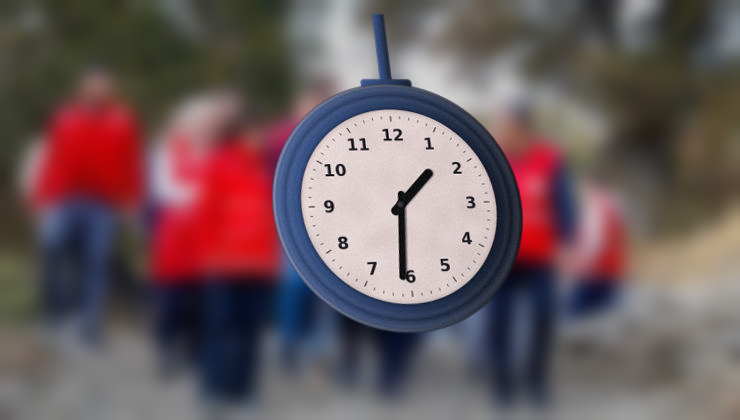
1:31
